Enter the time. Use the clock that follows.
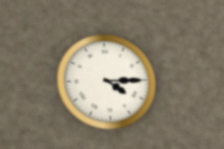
4:15
